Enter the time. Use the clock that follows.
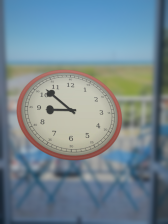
8:52
